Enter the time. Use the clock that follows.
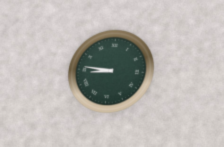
8:46
